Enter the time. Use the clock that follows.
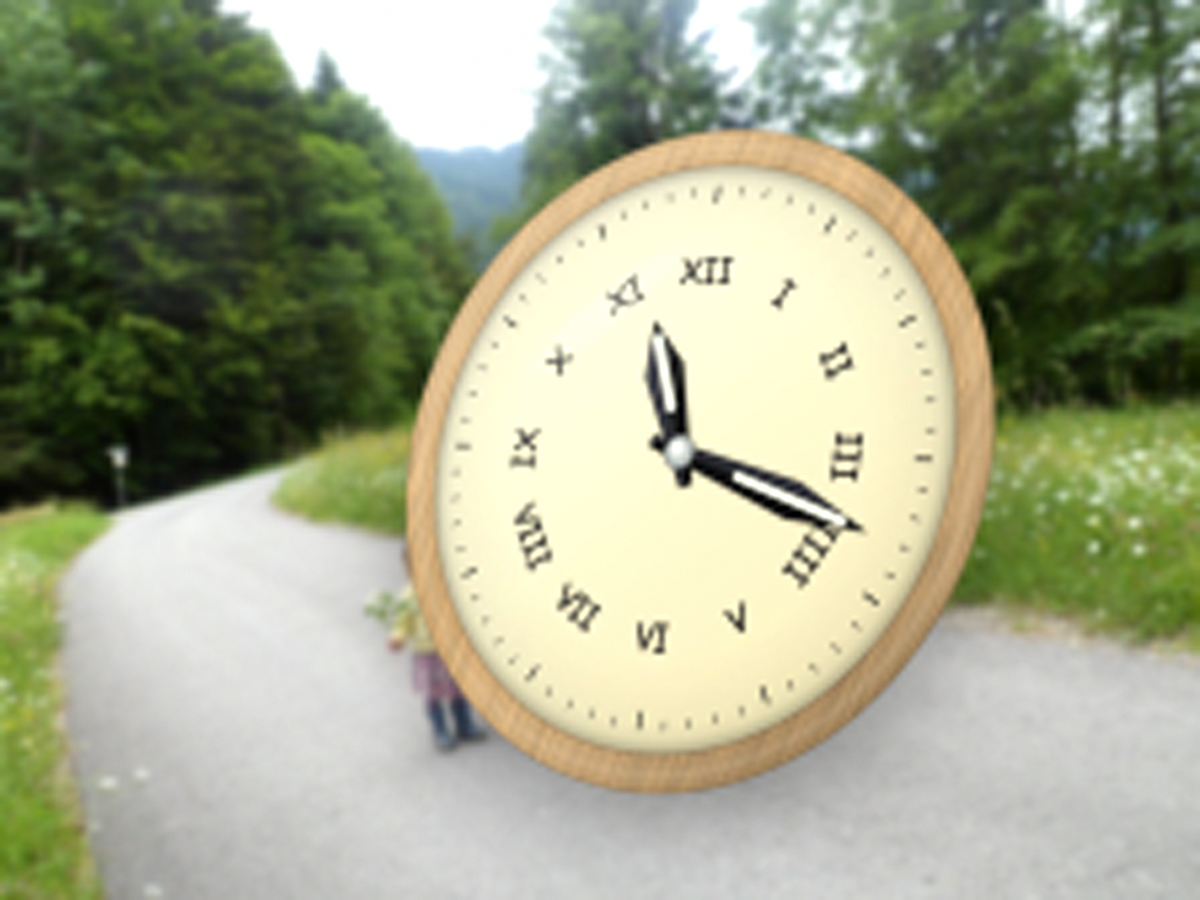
11:18
